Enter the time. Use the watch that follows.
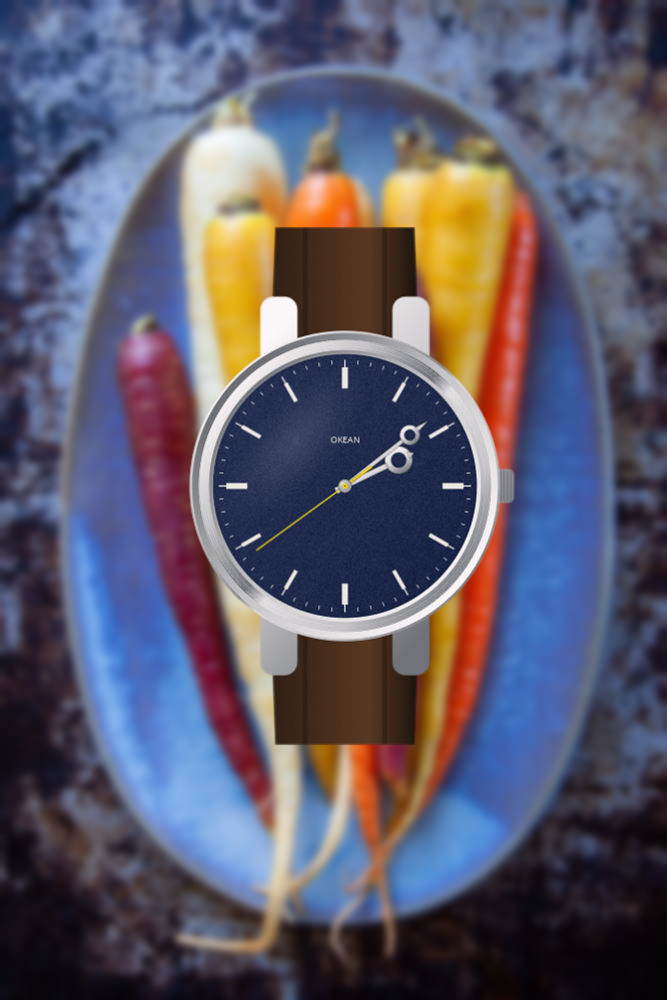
2:08:39
